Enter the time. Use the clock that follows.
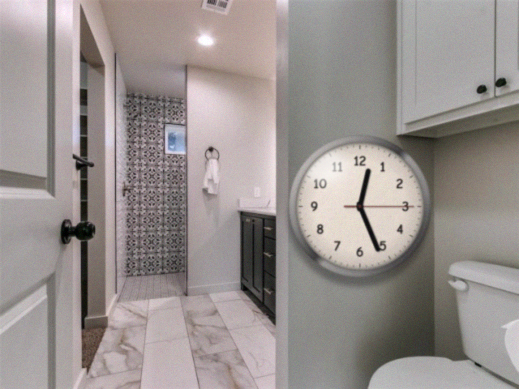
12:26:15
